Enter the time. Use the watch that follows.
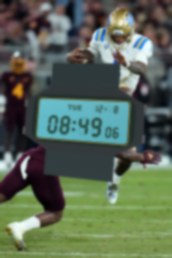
8:49
